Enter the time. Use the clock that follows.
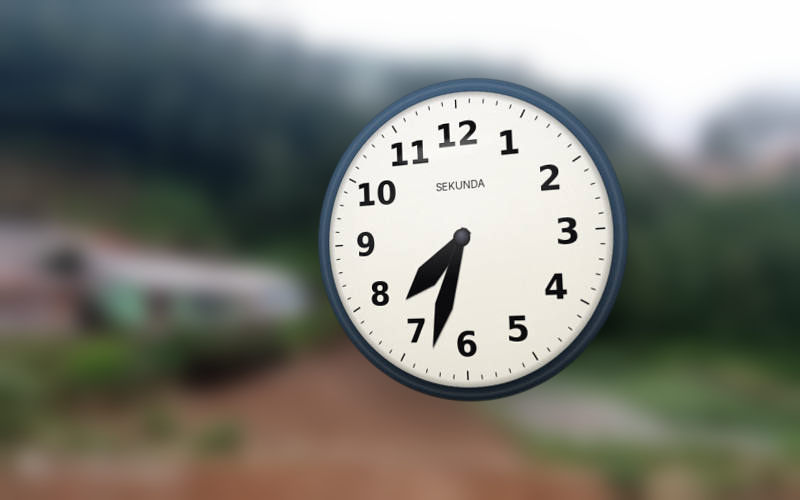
7:33
